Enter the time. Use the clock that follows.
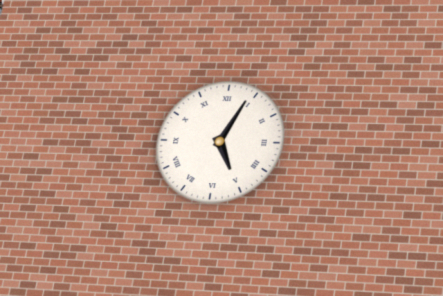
5:04
